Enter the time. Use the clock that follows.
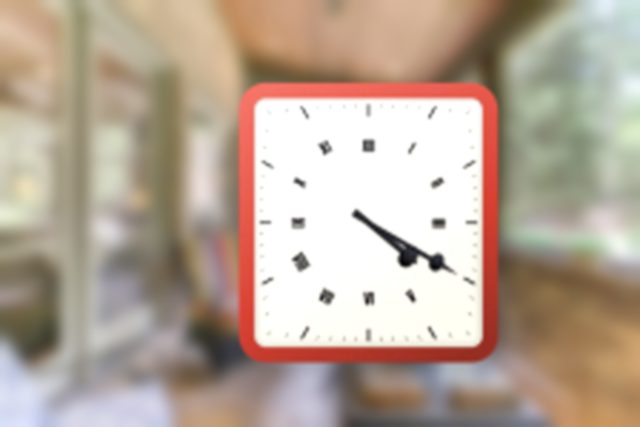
4:20
